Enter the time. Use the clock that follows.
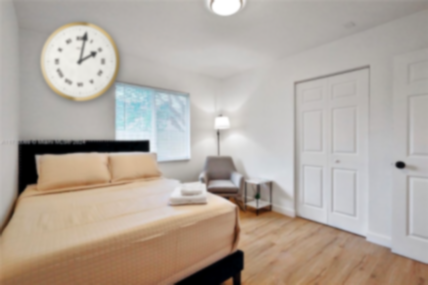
2:02
